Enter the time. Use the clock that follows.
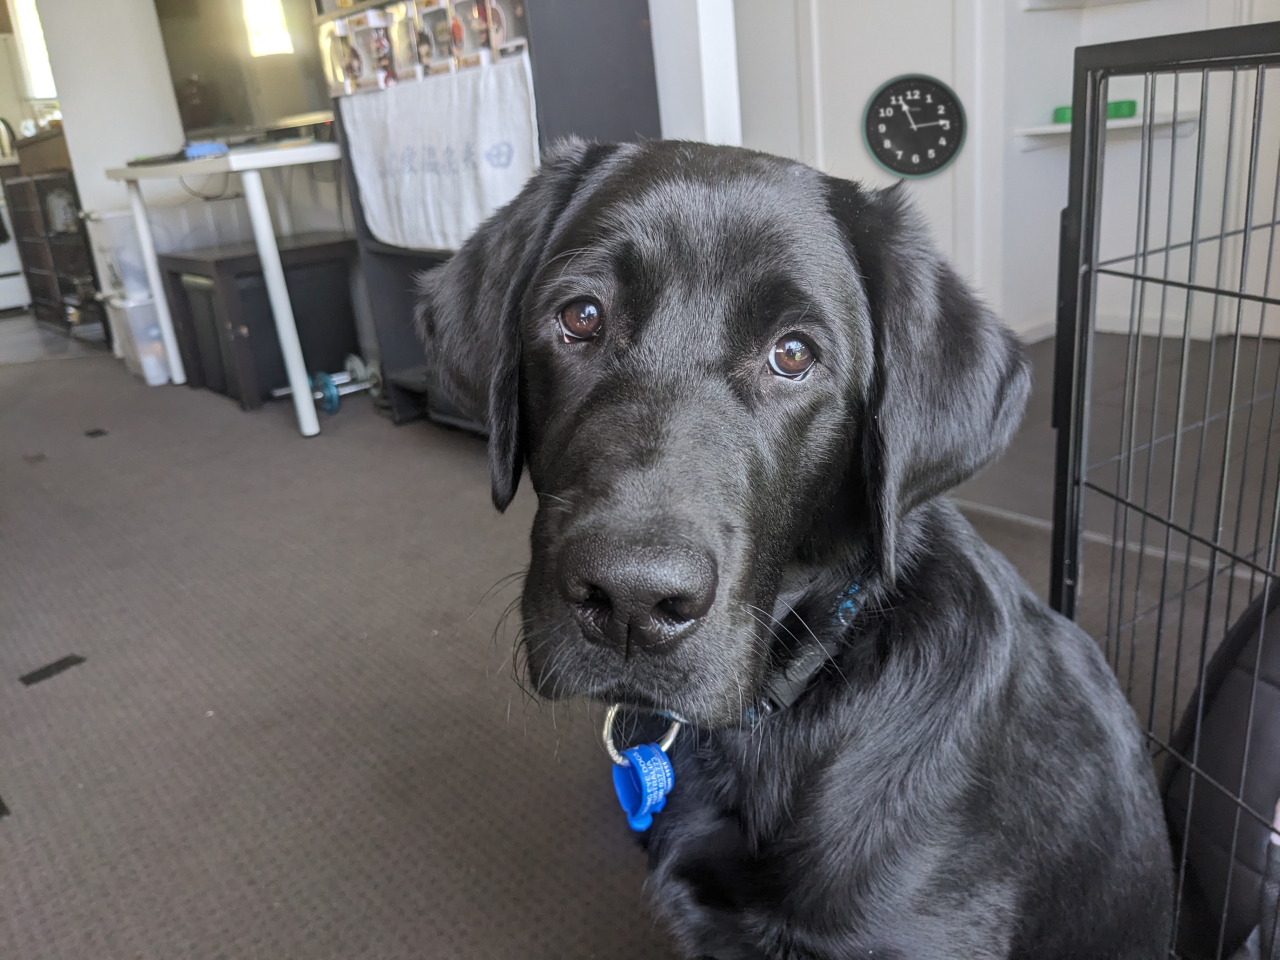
11:14
